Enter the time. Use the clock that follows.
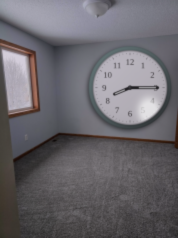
8:15
